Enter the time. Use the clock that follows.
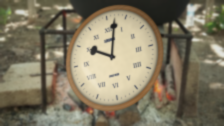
10:02
